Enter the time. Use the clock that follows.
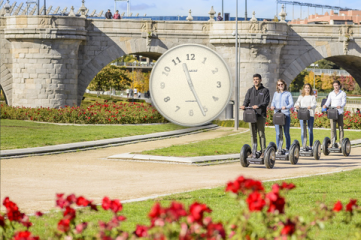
11:26
